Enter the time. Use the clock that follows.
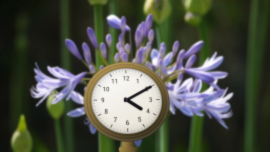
4:10
